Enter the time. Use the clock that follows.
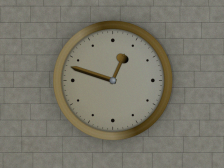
12:48
